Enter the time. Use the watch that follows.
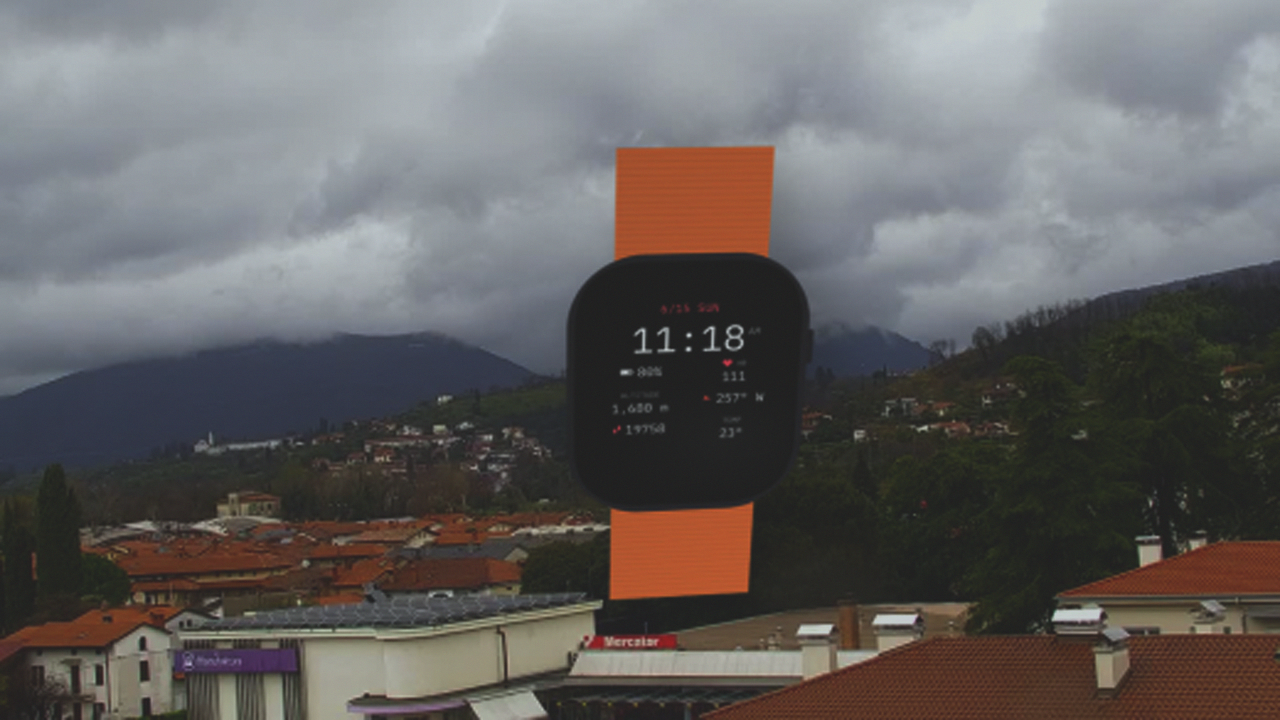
11:18
